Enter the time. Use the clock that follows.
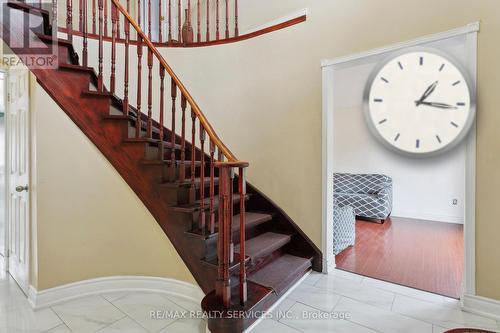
1:16
